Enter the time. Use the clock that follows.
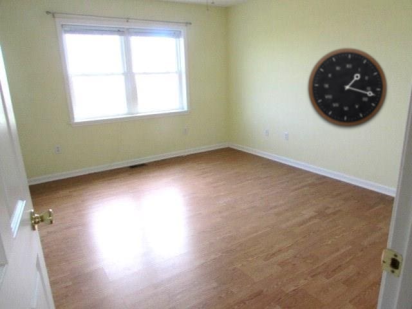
1:17
